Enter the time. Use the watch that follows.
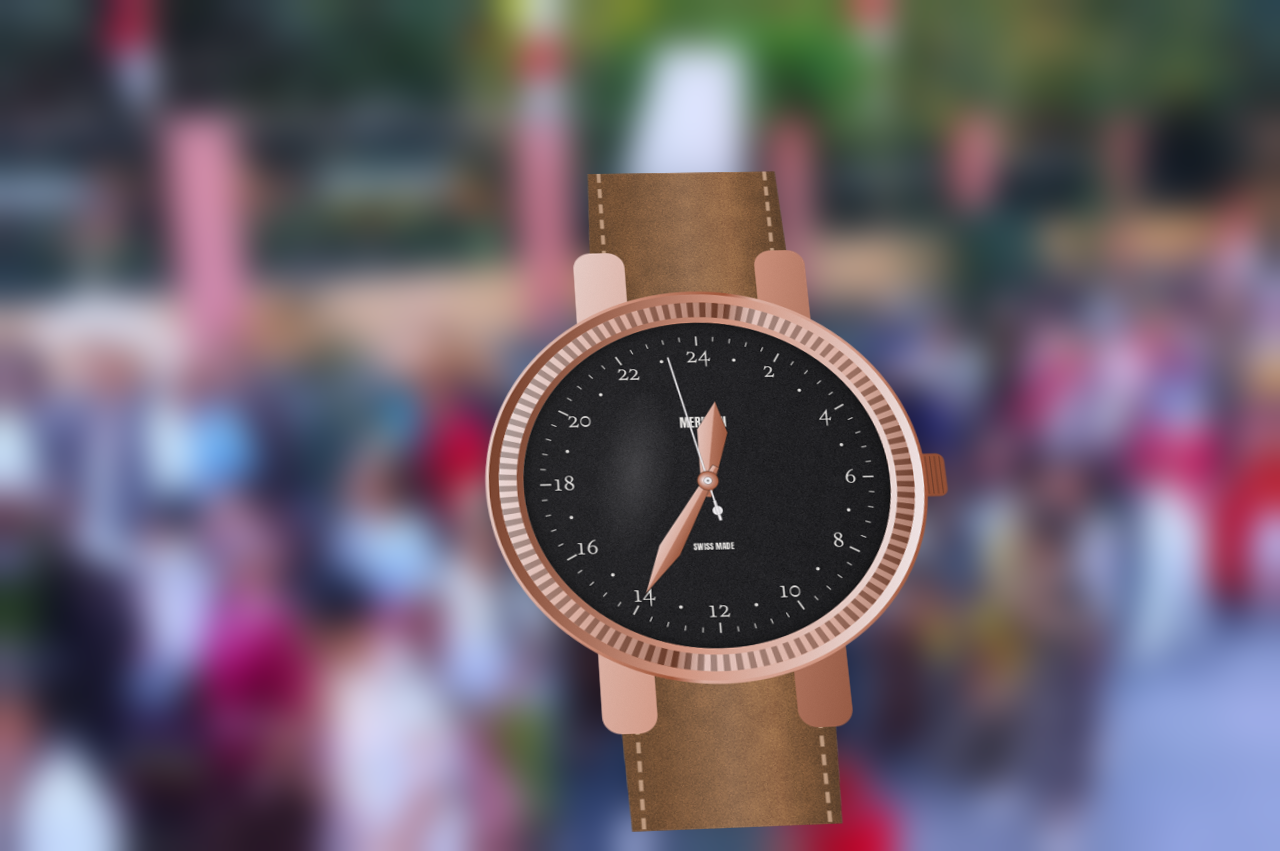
0:34:58
